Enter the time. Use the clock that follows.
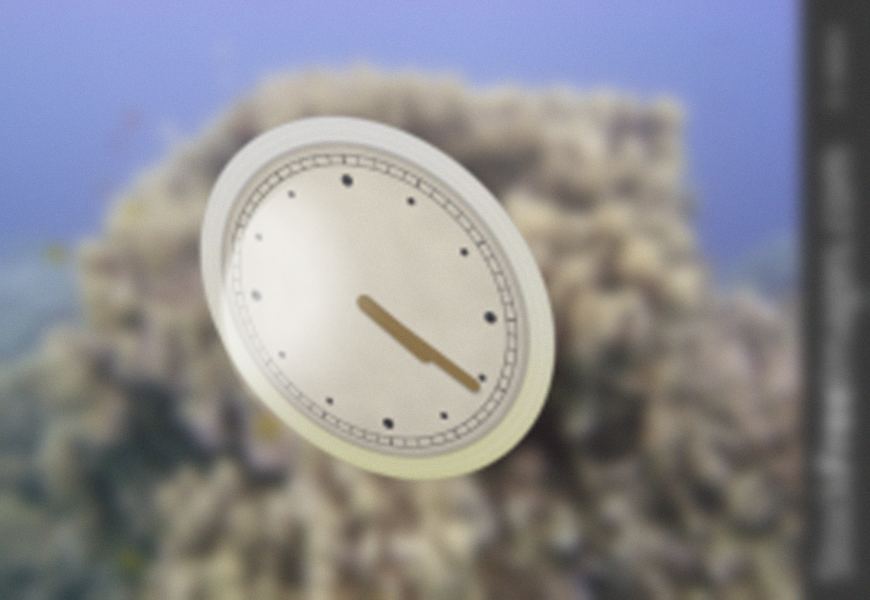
4:21
